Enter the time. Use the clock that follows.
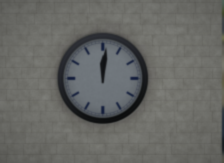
12:01
